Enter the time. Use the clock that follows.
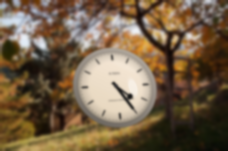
4:25
